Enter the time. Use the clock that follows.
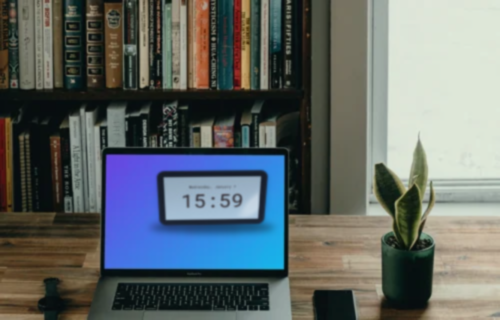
15:59
